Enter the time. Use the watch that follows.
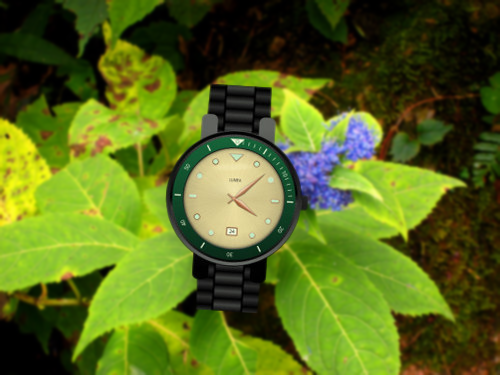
4:08
